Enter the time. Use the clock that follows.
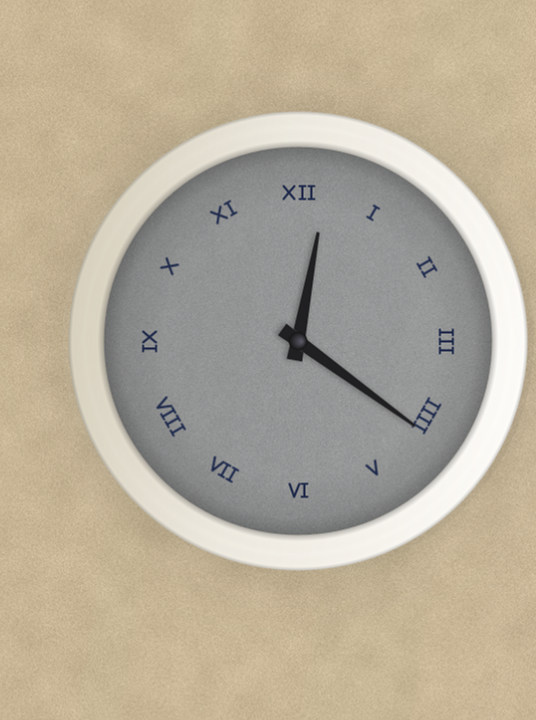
12:21
